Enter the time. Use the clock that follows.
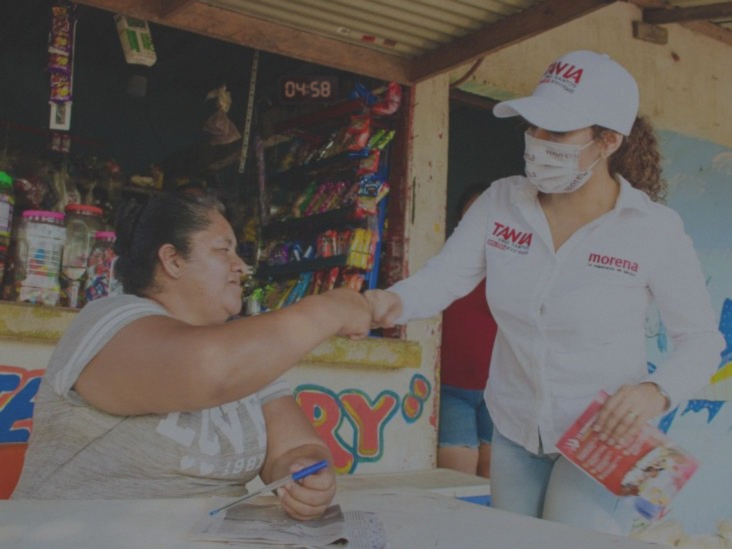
4:58
